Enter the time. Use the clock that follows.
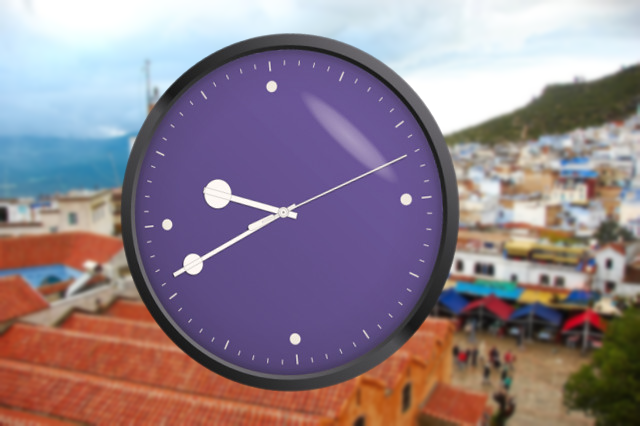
9:41:12
